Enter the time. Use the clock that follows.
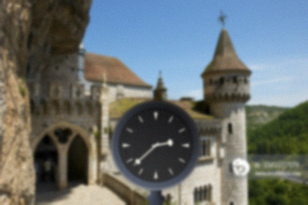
2:38
